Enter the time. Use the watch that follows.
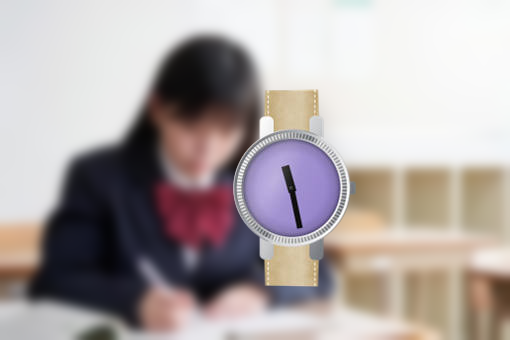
11:28
